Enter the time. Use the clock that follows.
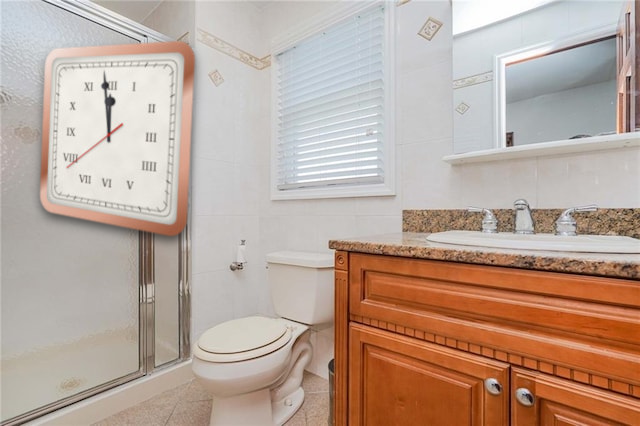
11:58:39
